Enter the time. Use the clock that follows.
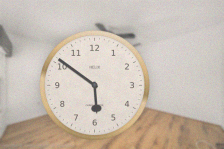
5:51
